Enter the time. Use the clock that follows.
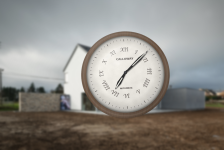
7:08
